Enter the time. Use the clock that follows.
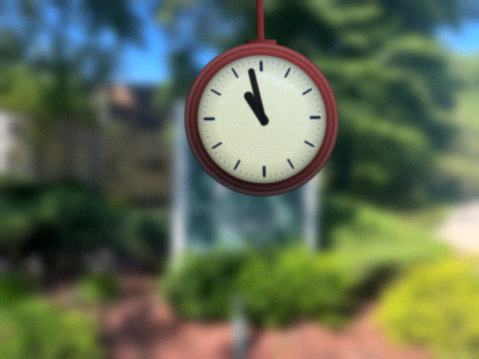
10:58
